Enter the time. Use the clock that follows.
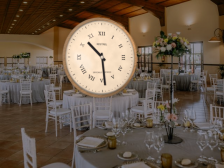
10:29
